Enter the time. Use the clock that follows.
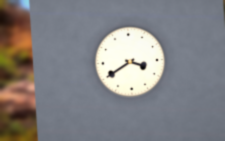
3:40
